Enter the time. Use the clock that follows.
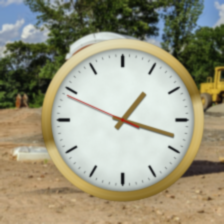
1:17:49
